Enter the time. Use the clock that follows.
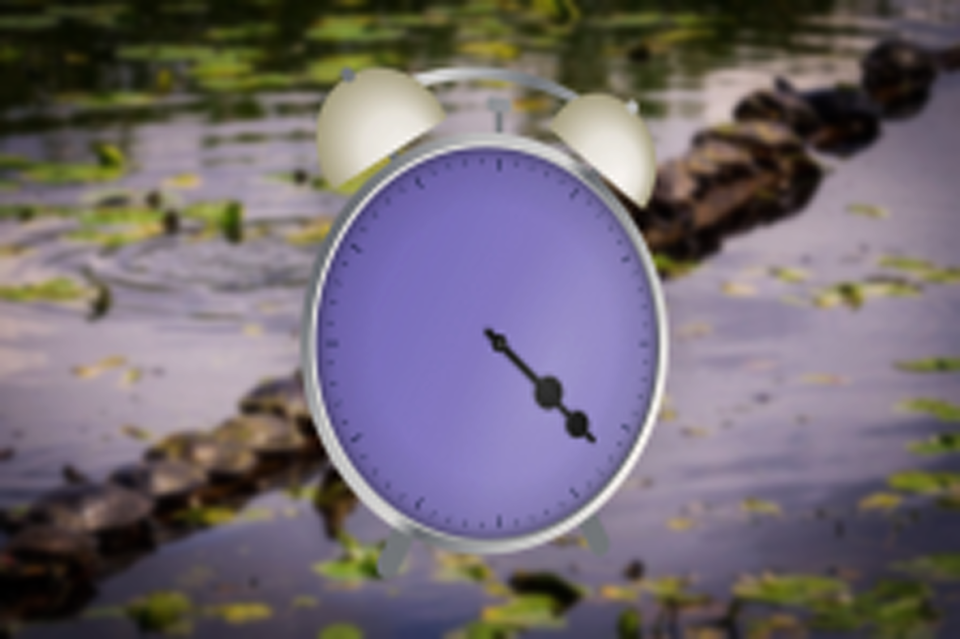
4:22
